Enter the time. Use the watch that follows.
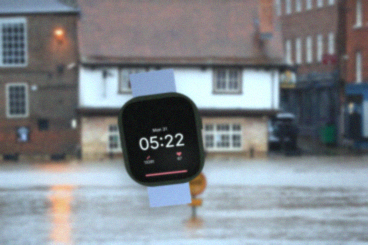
5:22
